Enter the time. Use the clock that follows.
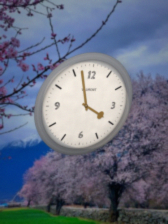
3:57
